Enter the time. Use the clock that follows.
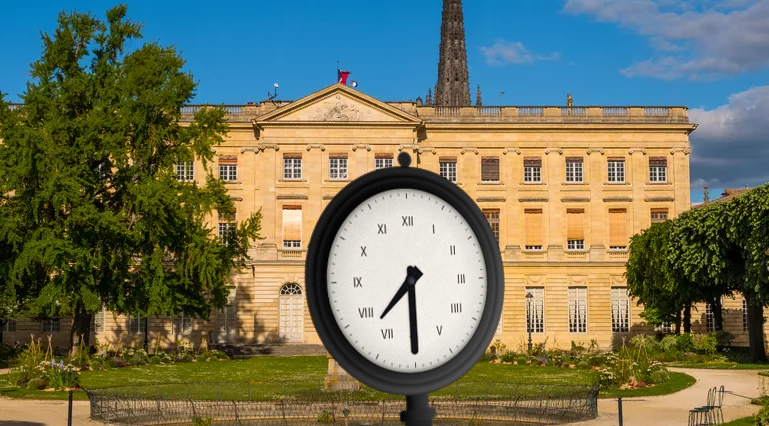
7:30
